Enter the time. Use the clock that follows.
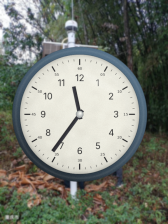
11:36
